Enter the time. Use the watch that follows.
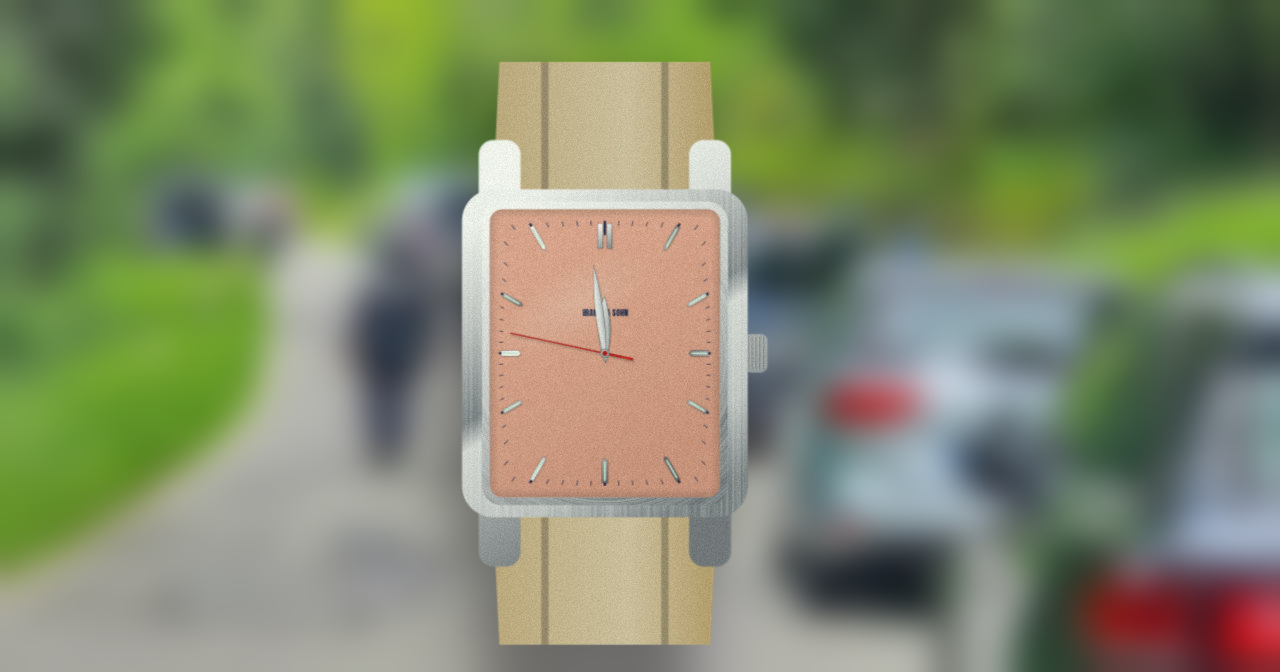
11:58:47
